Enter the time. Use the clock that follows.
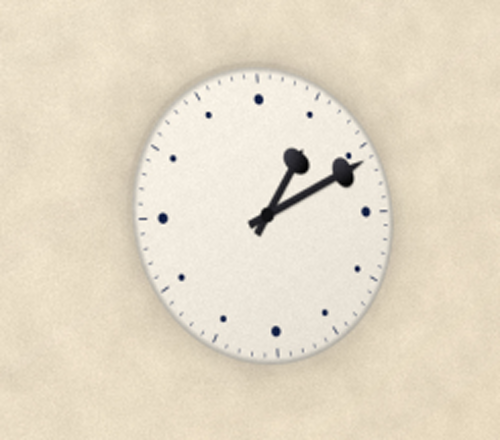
1:11
